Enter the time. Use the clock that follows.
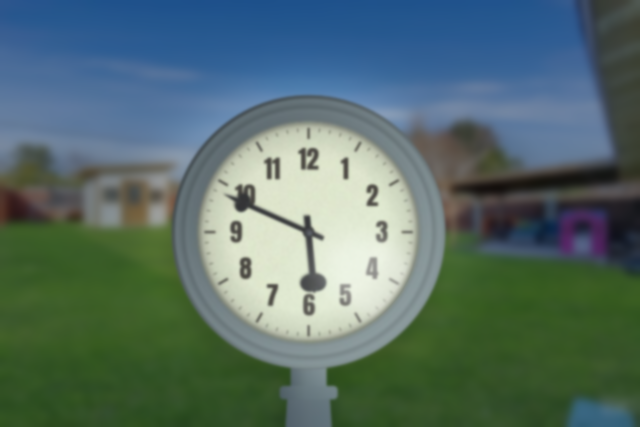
5:49
